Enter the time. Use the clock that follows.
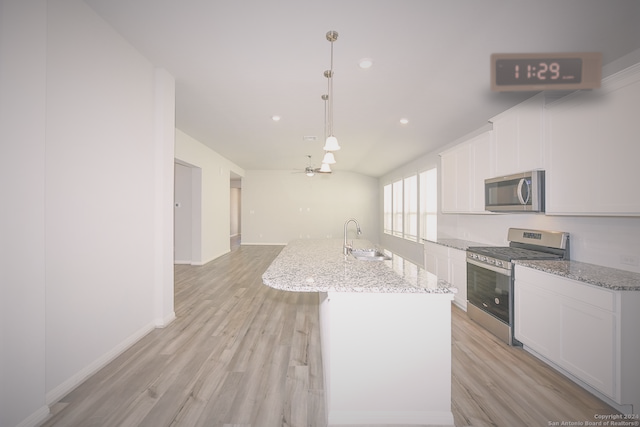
11:29
